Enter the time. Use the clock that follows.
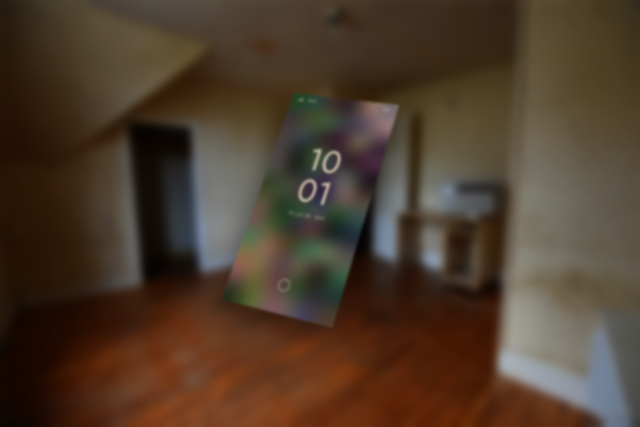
10:01
